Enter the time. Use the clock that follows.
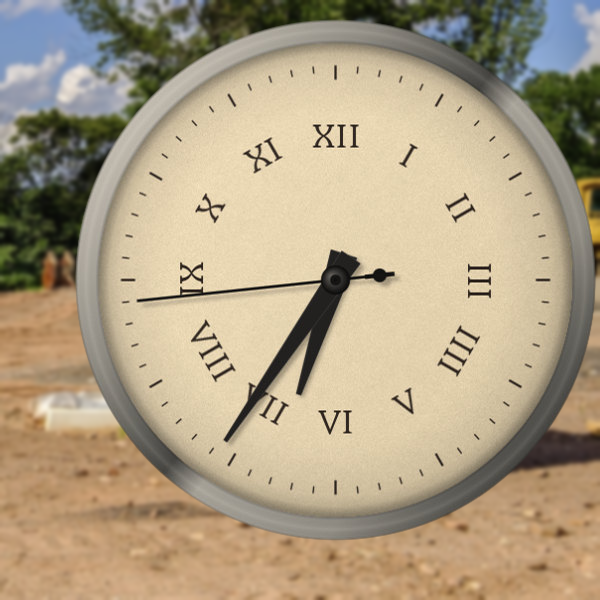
6:35:44
